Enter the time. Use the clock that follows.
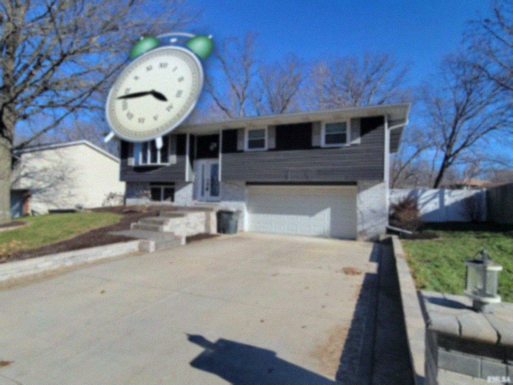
3:43
